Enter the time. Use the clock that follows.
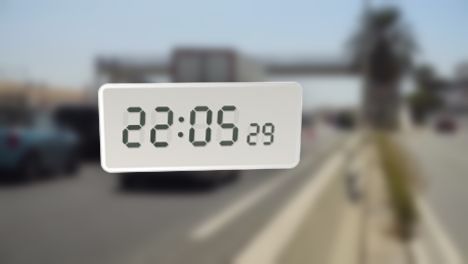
22:05:29
